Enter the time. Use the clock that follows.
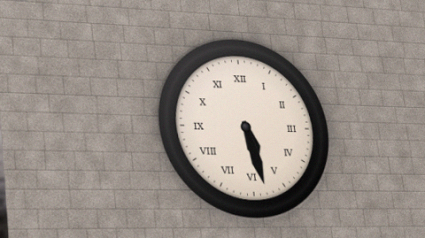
5:28
